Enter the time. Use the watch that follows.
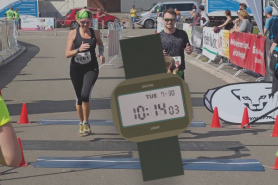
10:14:03
